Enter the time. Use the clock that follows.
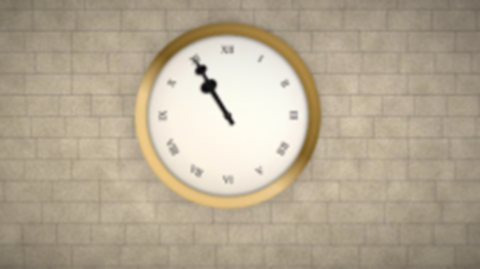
10:55
